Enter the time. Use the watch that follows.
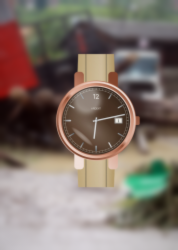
6:13
